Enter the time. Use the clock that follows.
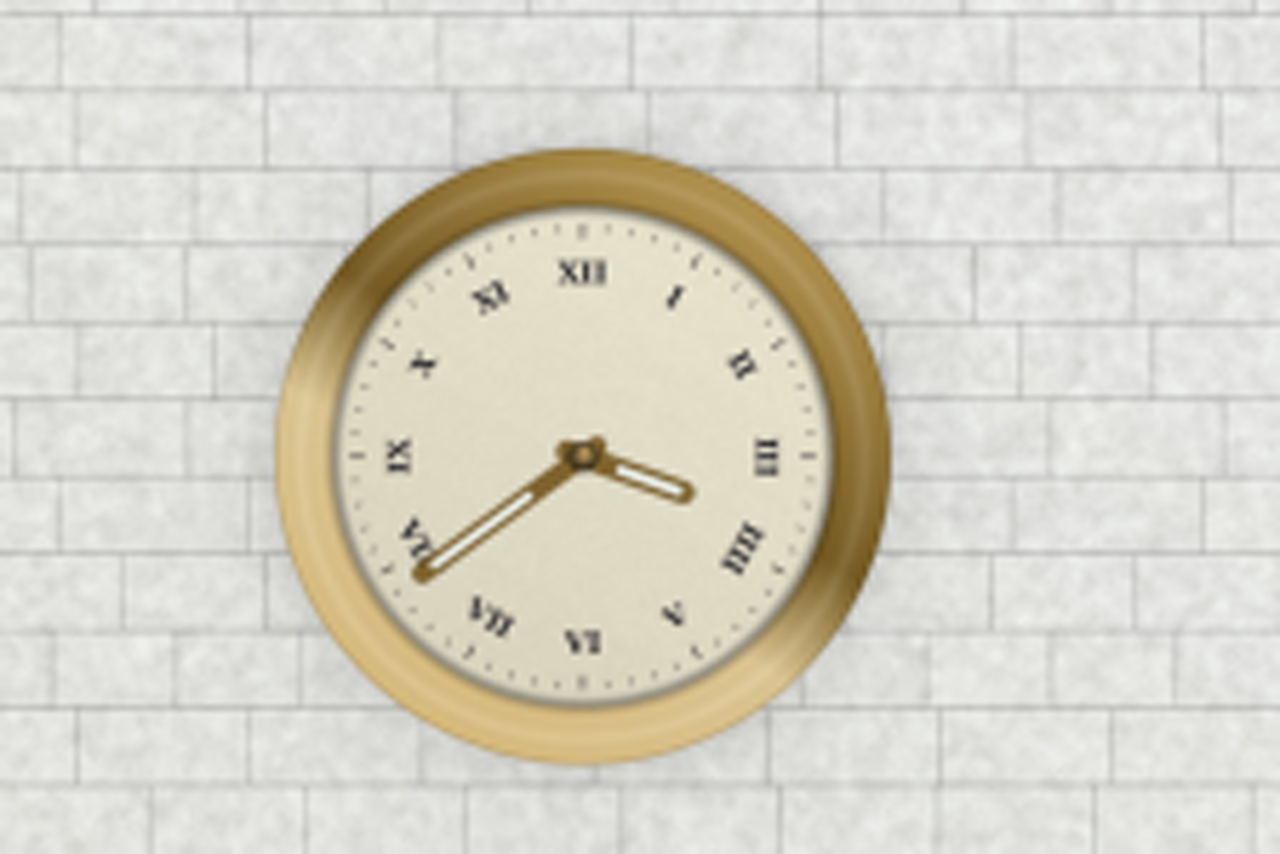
3:39
